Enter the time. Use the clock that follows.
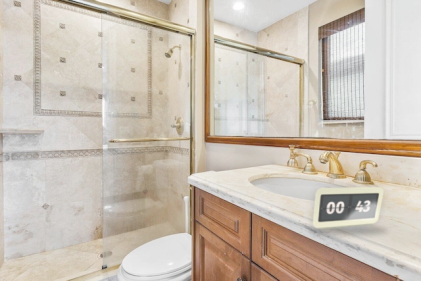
0:43
